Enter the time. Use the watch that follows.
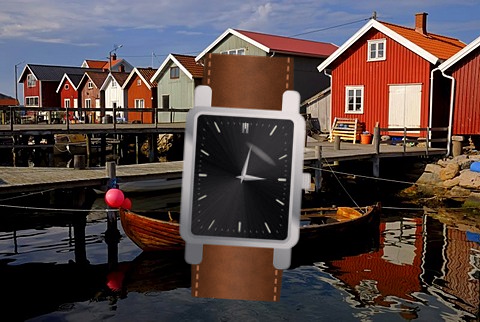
3:02
